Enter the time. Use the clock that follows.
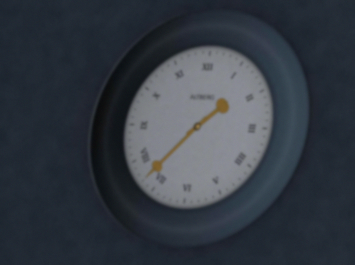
1:37
